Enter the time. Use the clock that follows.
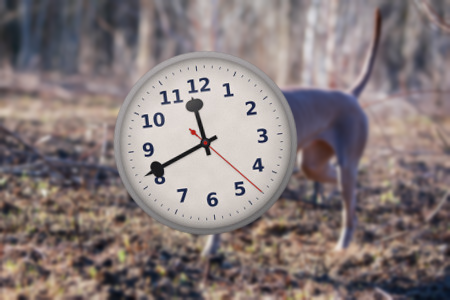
11:41:23
